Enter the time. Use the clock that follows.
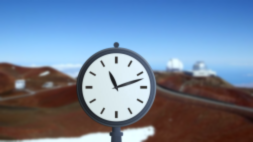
11:12
